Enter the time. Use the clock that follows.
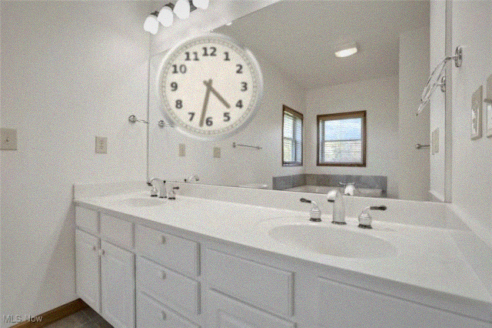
4:32
